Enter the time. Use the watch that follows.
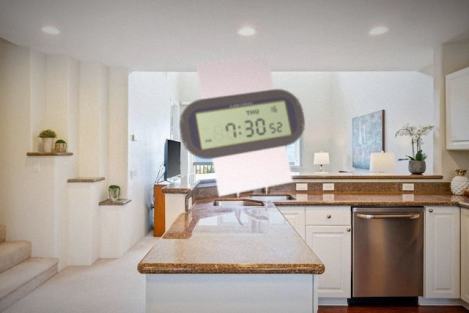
7:30:52
